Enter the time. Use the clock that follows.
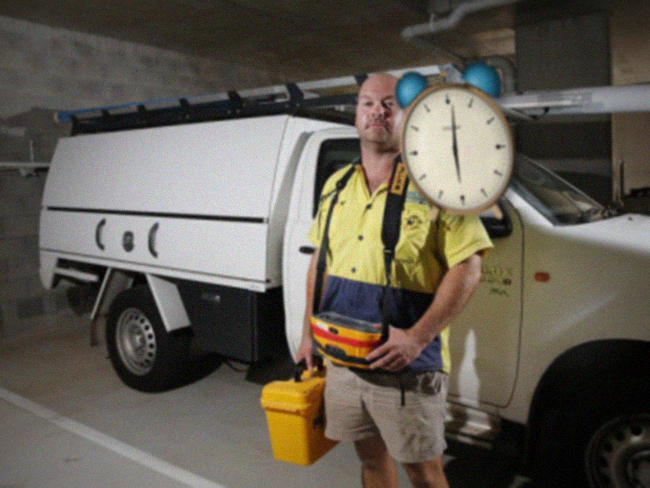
6:01
